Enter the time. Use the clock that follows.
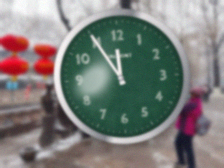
11:55
